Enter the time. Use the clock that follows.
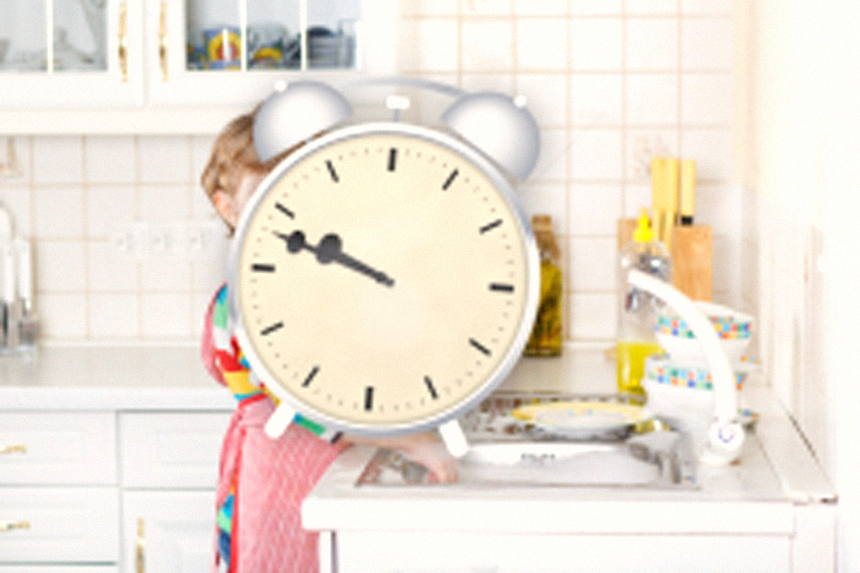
9:48
